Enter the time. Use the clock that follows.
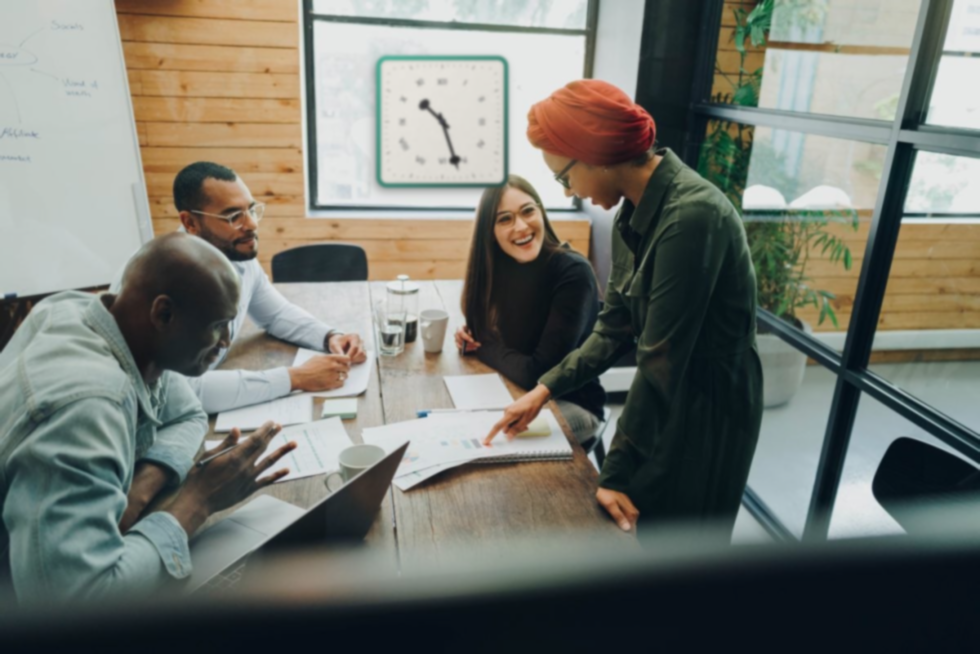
10:27
